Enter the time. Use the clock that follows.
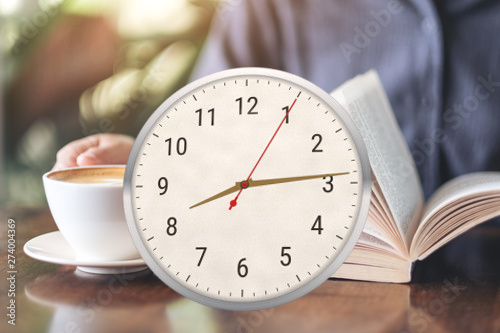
8:14:05
